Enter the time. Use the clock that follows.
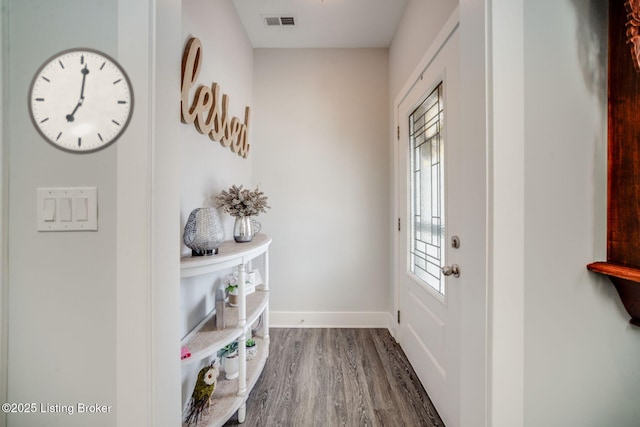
7:01
